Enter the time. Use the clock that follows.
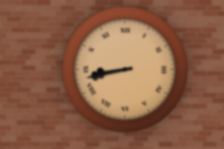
8:43
